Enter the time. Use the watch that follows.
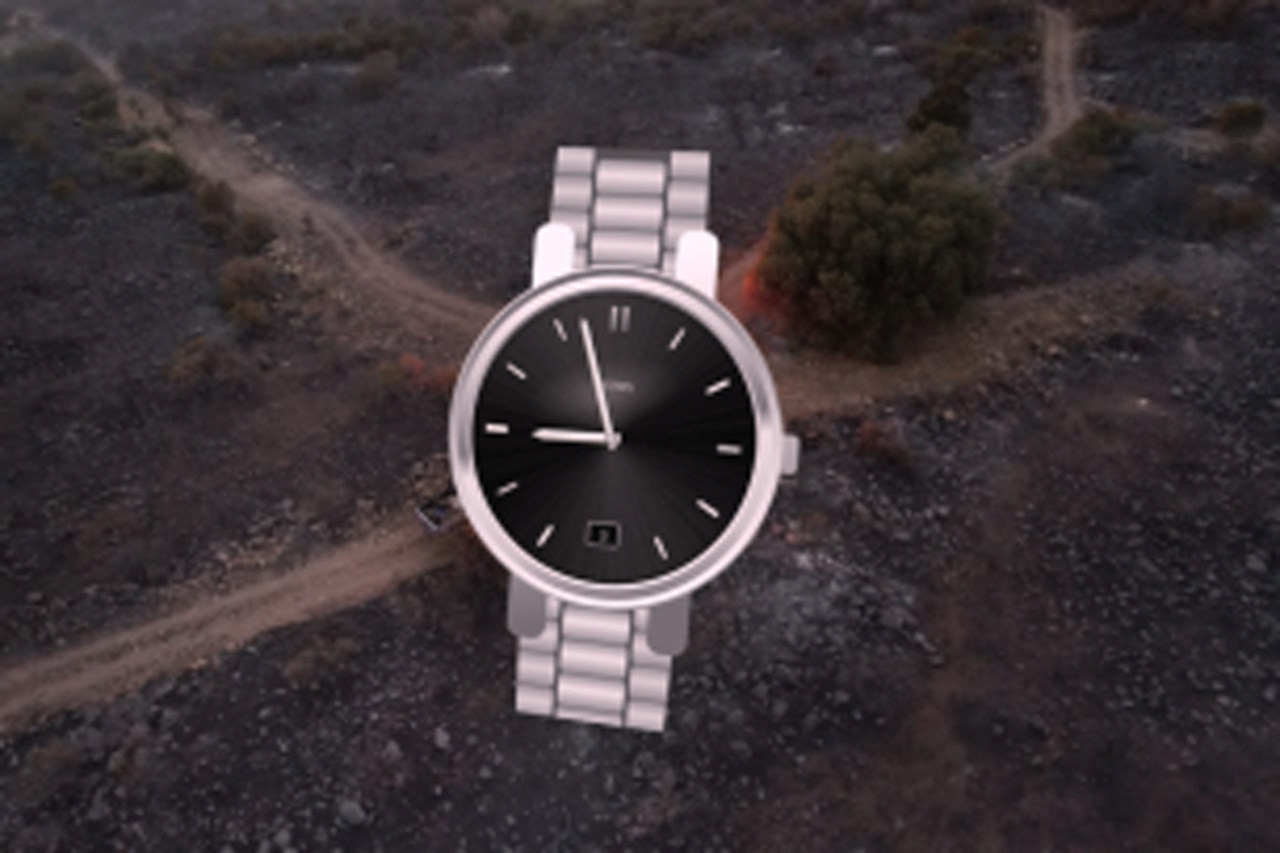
8:57
